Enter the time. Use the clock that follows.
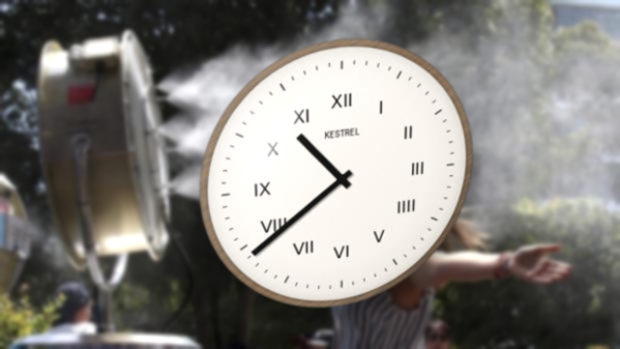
10:39
